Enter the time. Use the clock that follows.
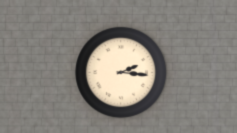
2:16
